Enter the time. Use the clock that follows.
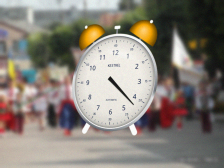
4:22
